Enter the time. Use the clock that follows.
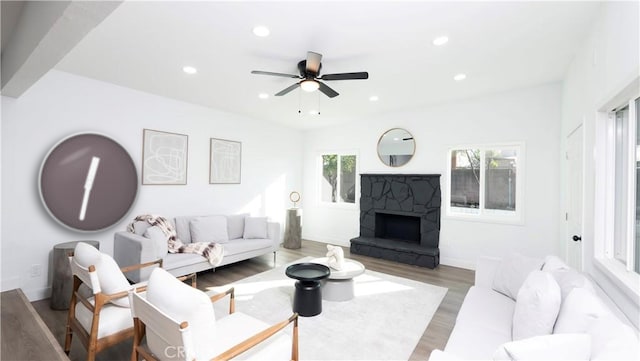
12:32
